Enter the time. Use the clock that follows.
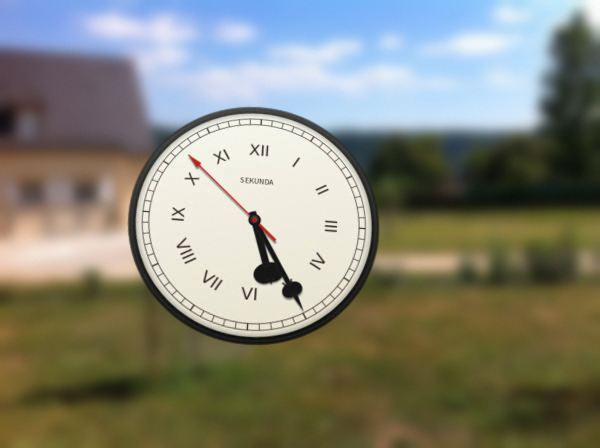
5:24:52
